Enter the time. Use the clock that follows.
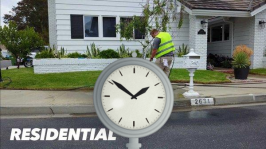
1:51
